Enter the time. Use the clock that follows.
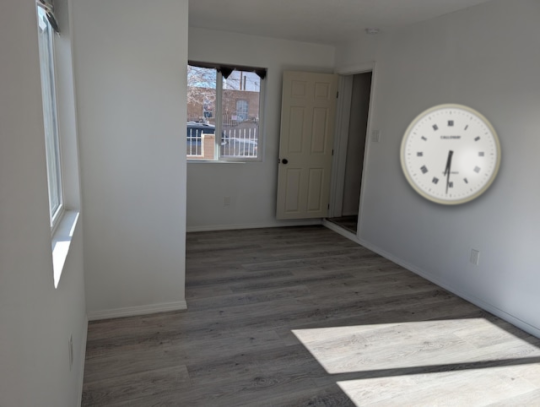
6:31
